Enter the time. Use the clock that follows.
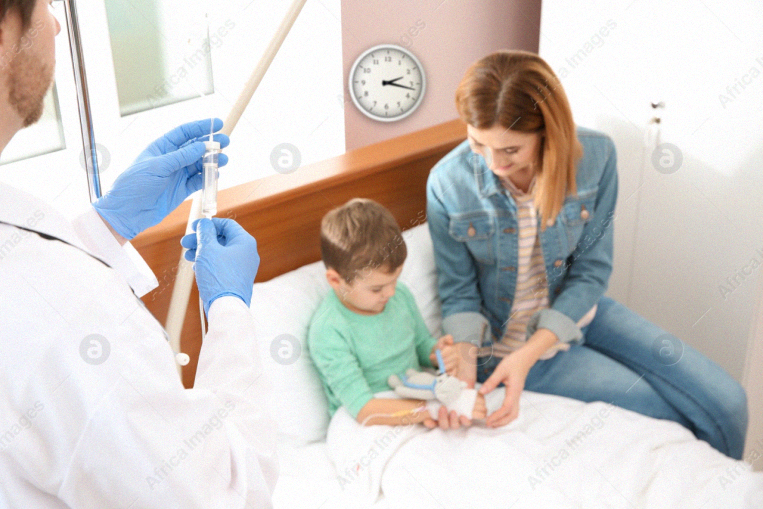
2:17
